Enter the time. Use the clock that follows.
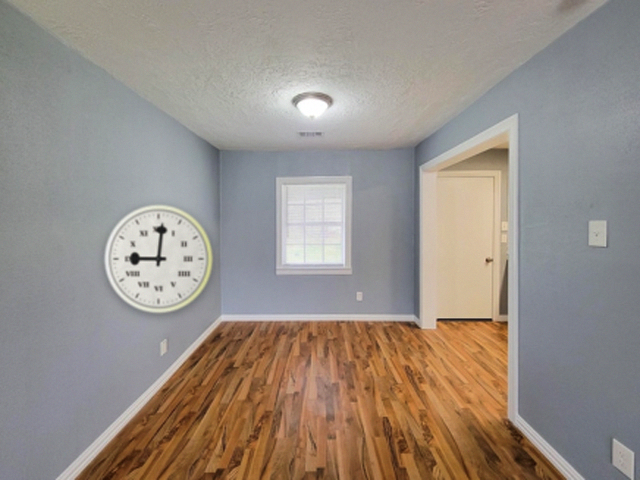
9:01
